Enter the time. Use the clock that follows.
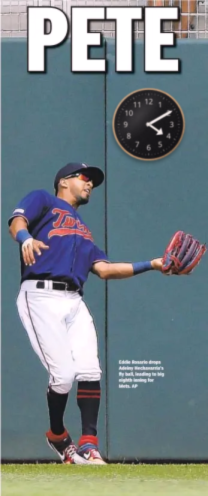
4:10
